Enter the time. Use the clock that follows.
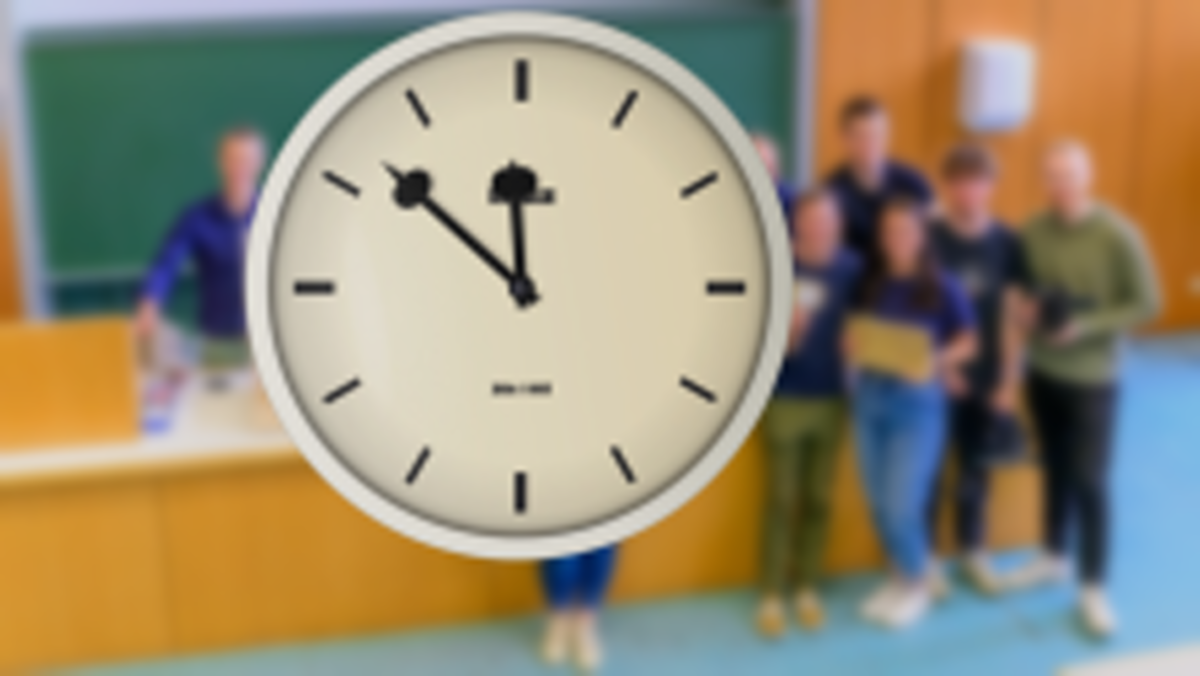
11:52
